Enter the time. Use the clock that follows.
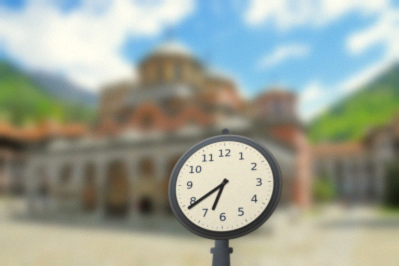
6:39
